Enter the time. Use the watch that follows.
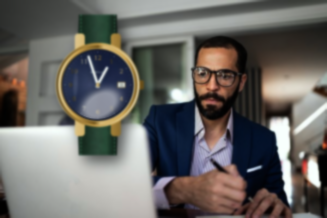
12:57
